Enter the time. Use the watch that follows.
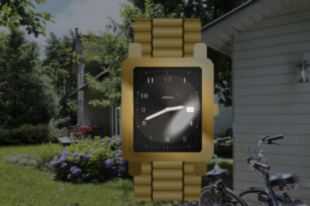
2:41
